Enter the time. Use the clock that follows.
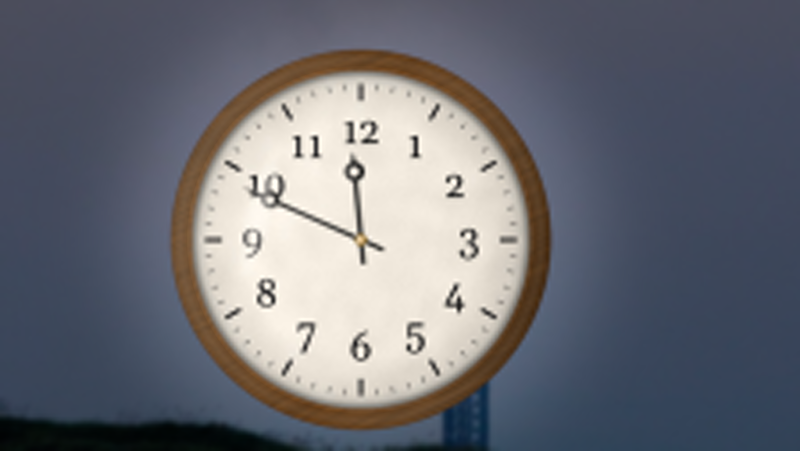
11:49
